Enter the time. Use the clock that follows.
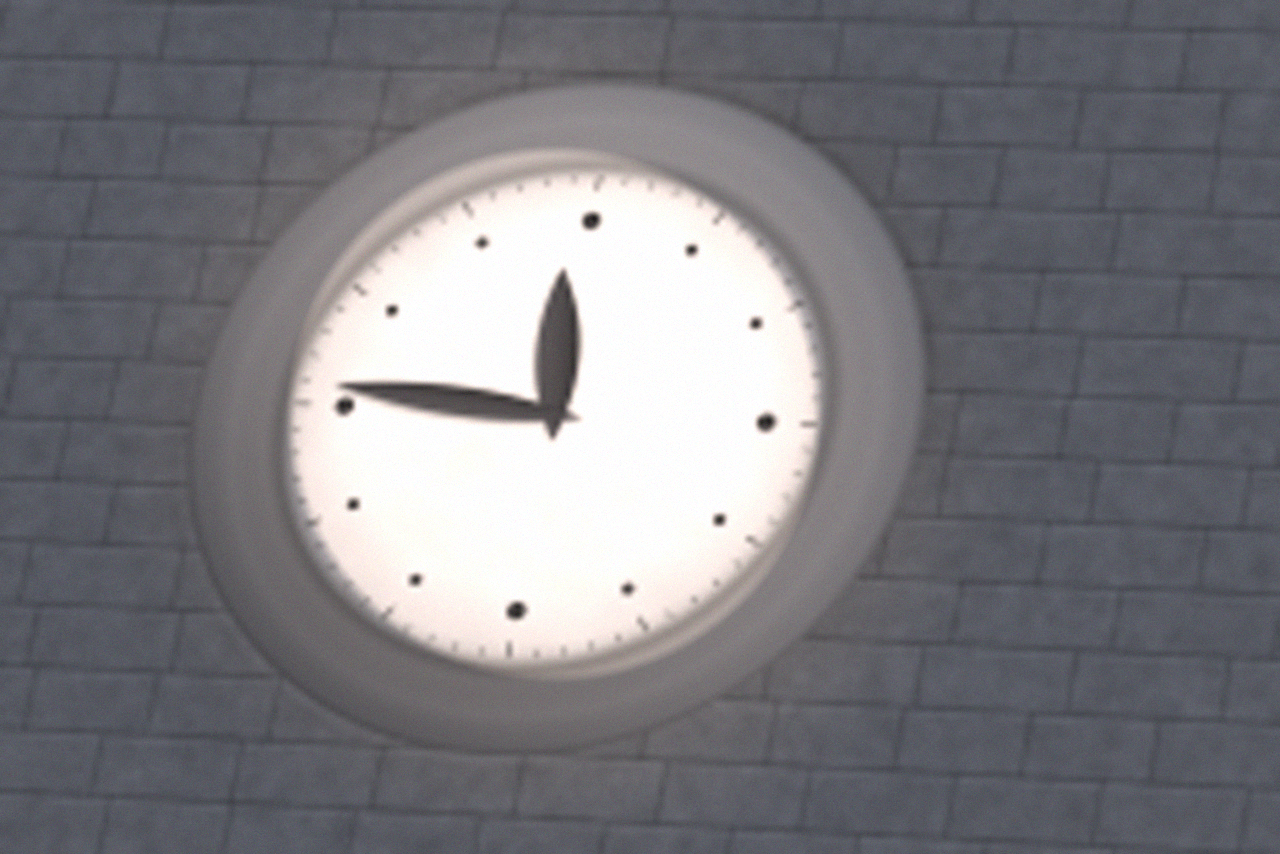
11:46
